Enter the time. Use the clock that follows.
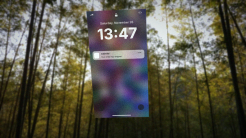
13:47
